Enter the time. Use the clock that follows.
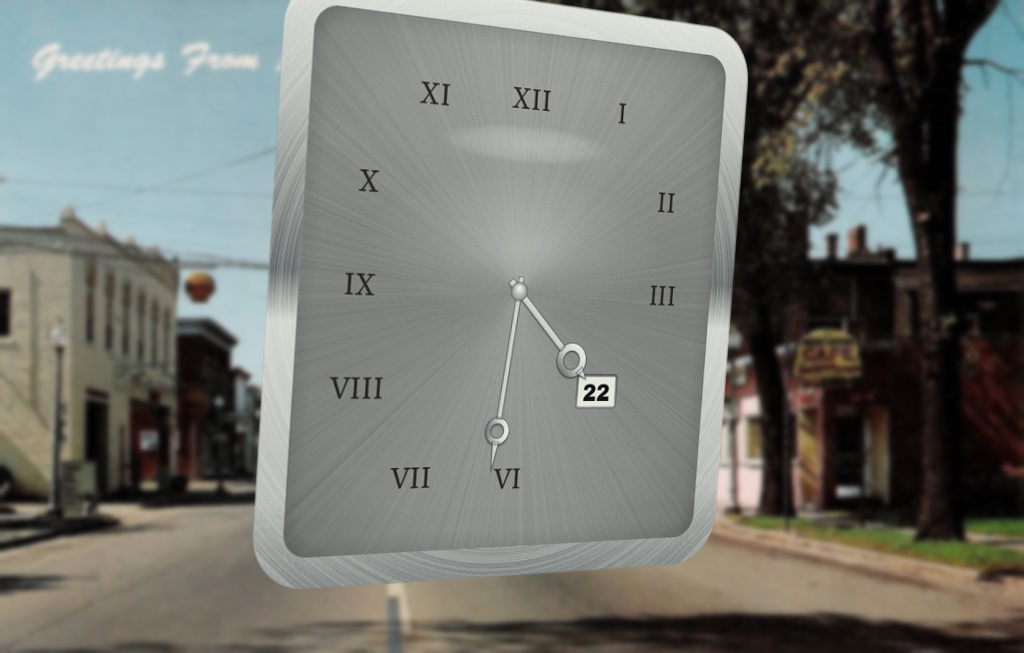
4:31
